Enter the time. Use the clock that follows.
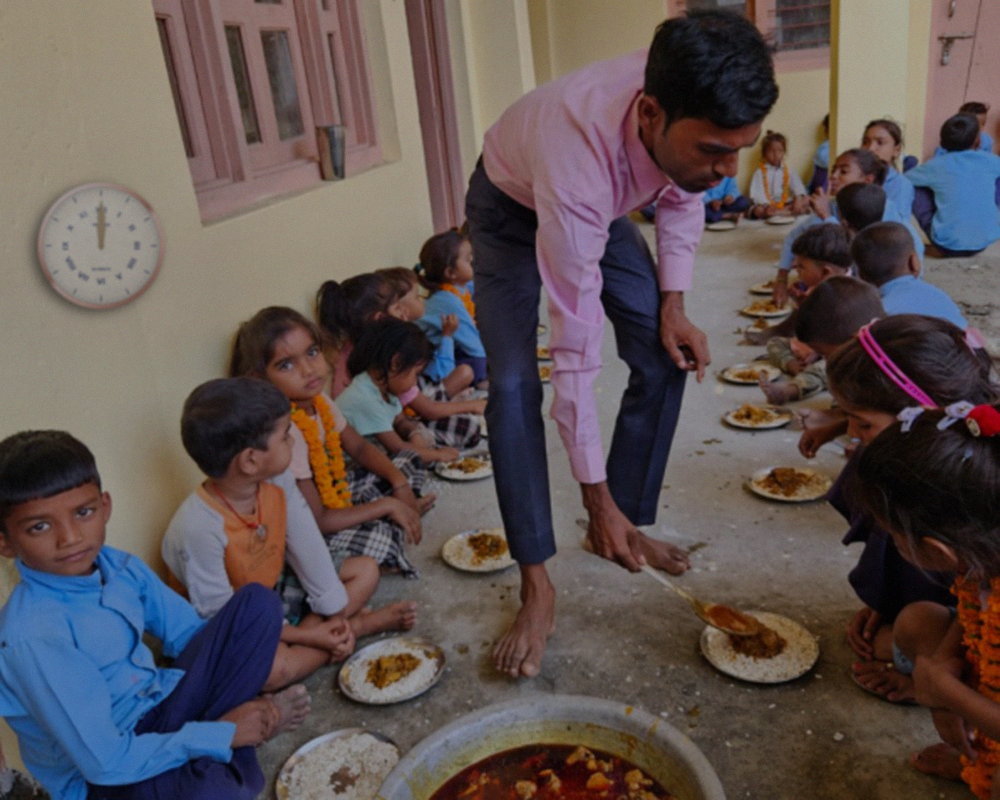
12:00
